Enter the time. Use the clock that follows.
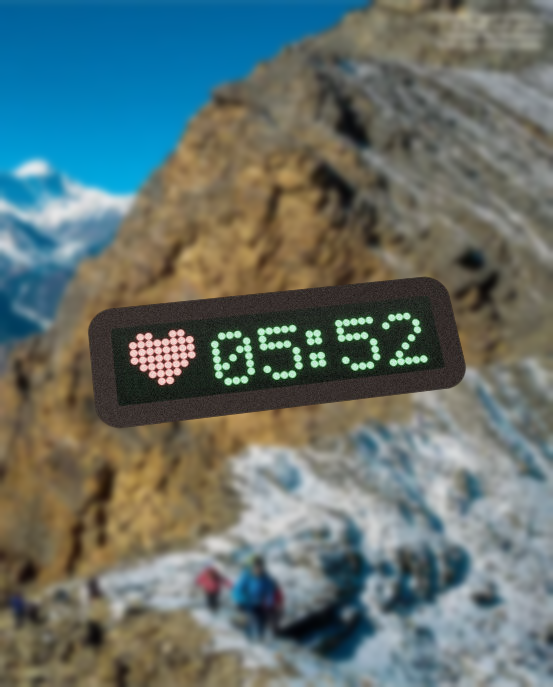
5:52
